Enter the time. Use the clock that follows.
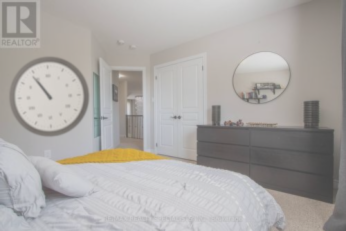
10:54
